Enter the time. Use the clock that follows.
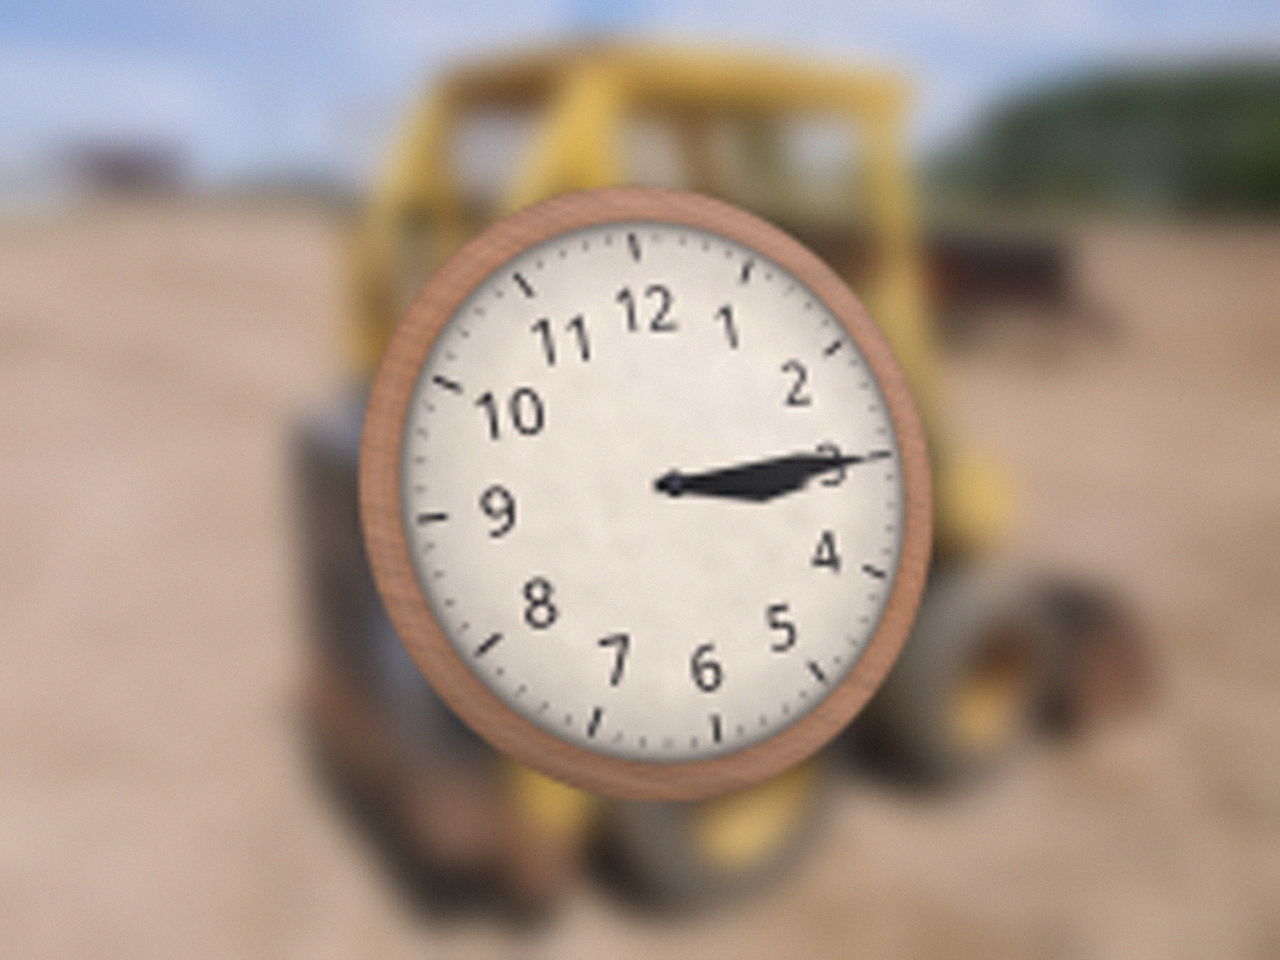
3:15
